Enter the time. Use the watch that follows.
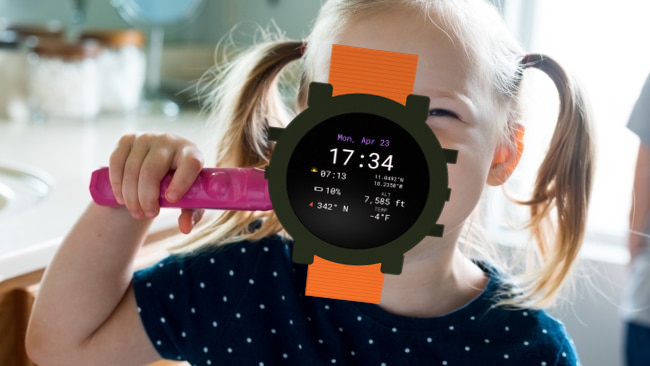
17:34
